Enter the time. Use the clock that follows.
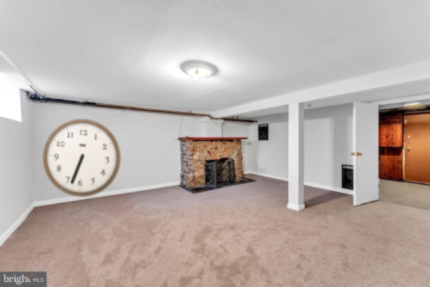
6:33
